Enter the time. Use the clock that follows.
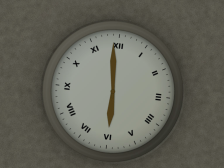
5:59
